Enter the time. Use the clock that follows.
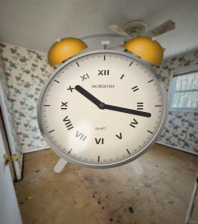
10:17
